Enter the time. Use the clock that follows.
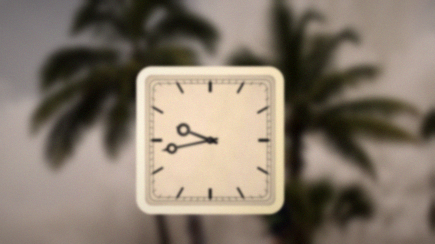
9:43
